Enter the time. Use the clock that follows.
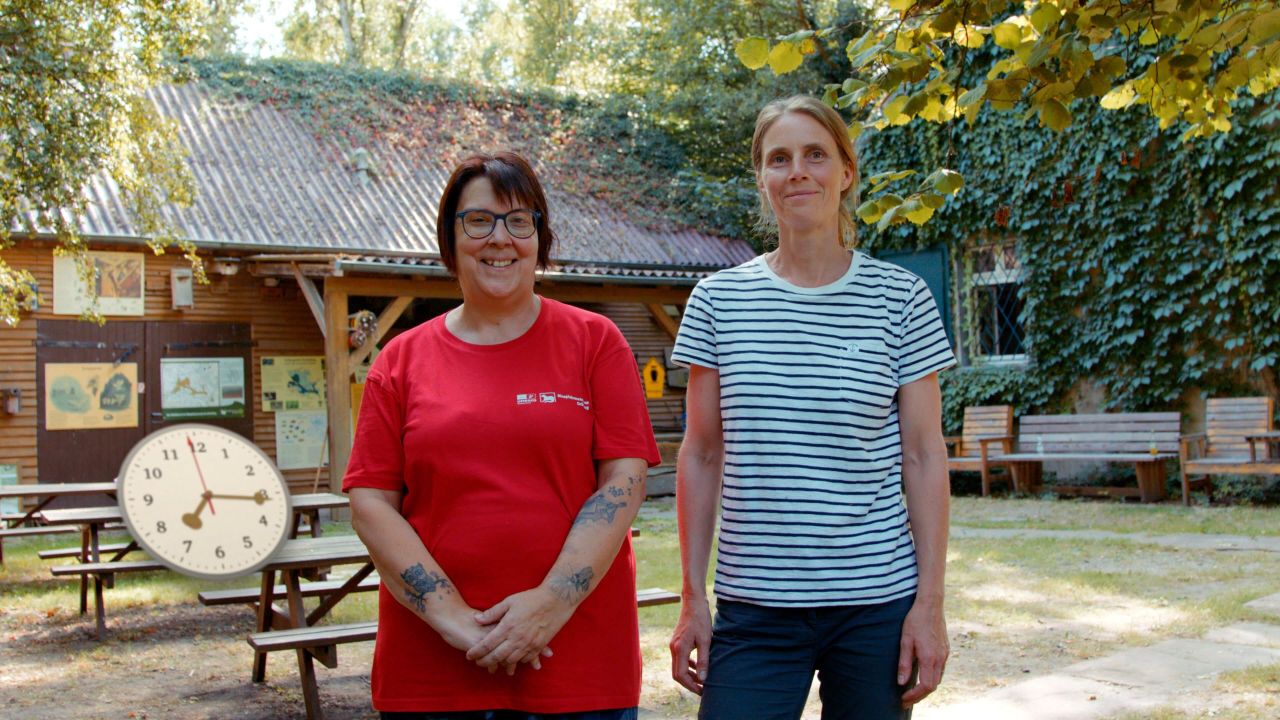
7:15:59
